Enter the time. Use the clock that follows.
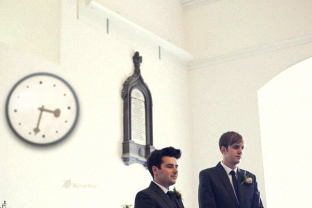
3:33
